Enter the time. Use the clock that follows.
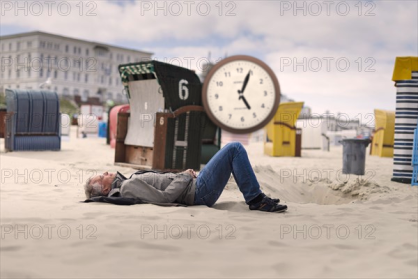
5:04
